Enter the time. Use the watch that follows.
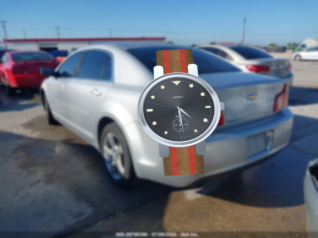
4:29
